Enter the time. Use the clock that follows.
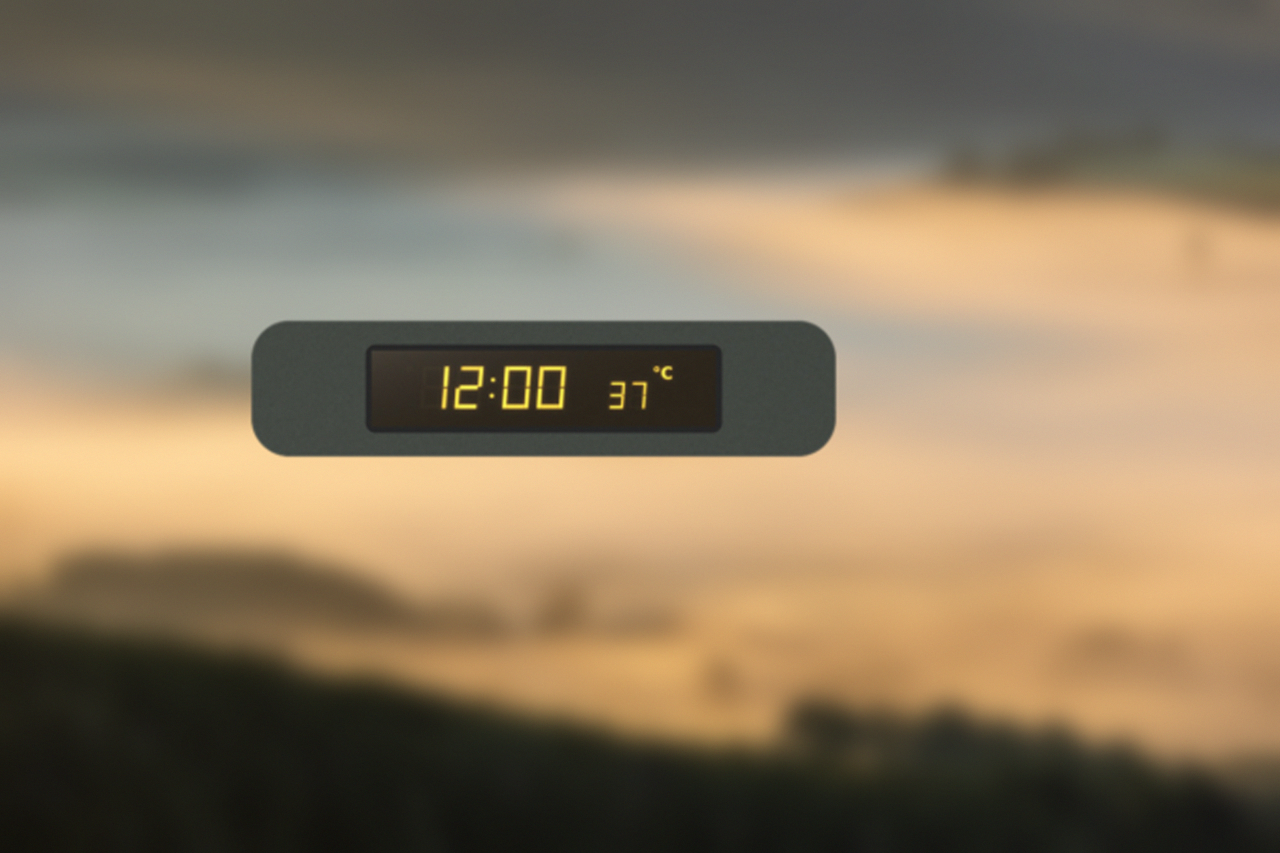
12:00
